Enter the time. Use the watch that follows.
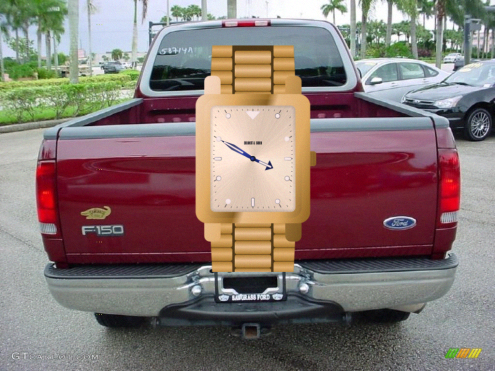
3:50
